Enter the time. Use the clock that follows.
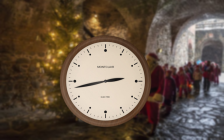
2:43
